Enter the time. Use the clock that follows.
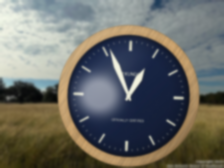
12:56
